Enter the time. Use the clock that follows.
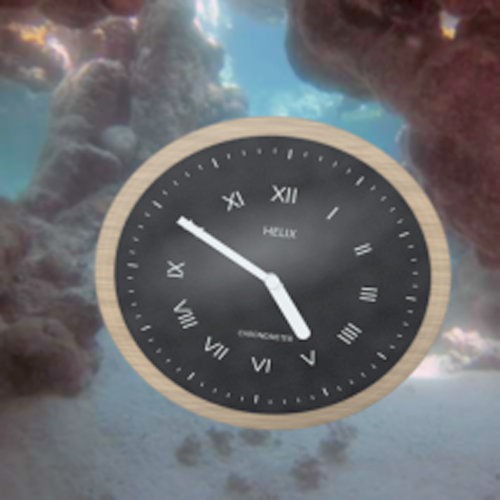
4:50
